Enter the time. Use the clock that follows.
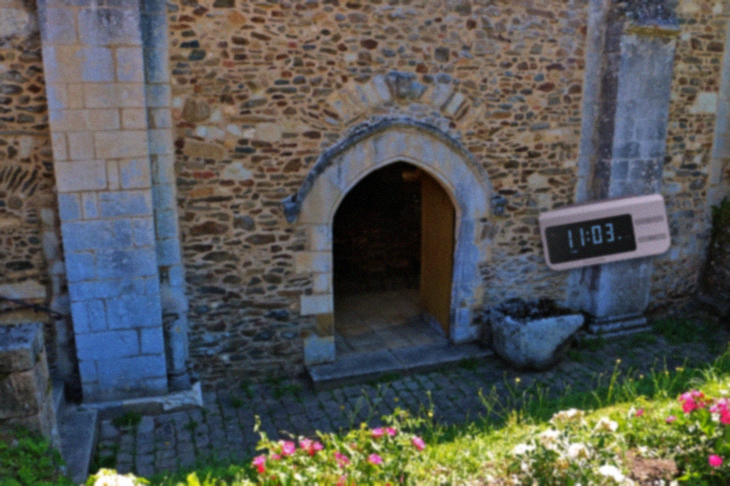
11:03
